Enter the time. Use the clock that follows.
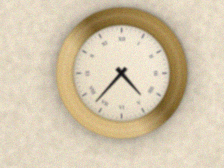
4:37
